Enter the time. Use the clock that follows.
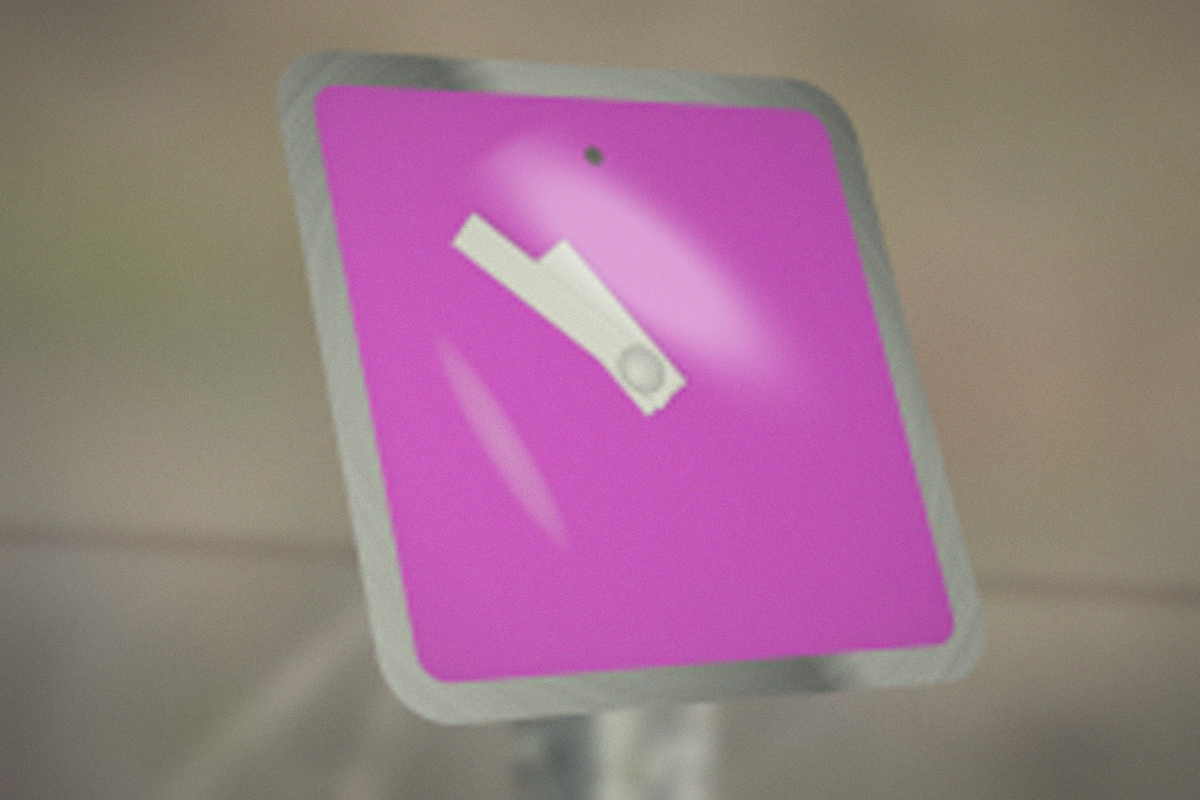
10:52
